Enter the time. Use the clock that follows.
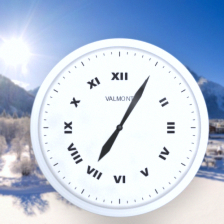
7:05
